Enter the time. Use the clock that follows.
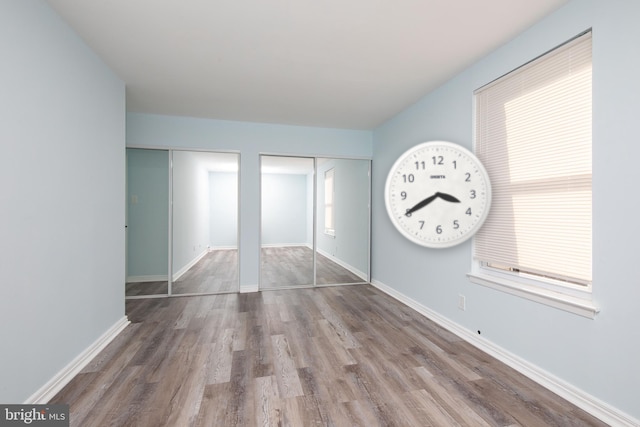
3:40
